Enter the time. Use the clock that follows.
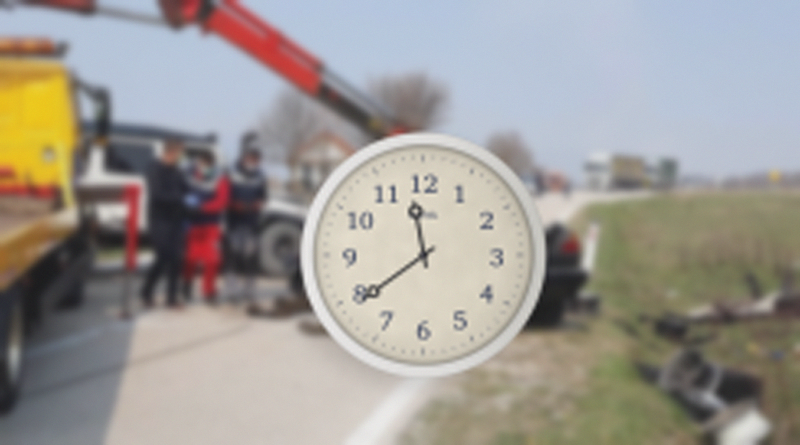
11:39
